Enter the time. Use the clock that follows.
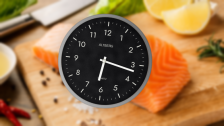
6:17
